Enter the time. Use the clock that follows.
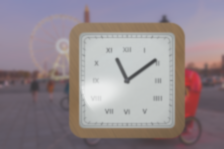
11:09
